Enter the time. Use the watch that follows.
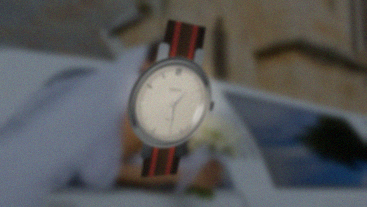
1:29
